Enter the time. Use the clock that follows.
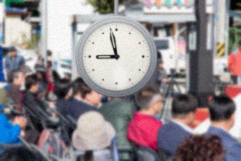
8:58
